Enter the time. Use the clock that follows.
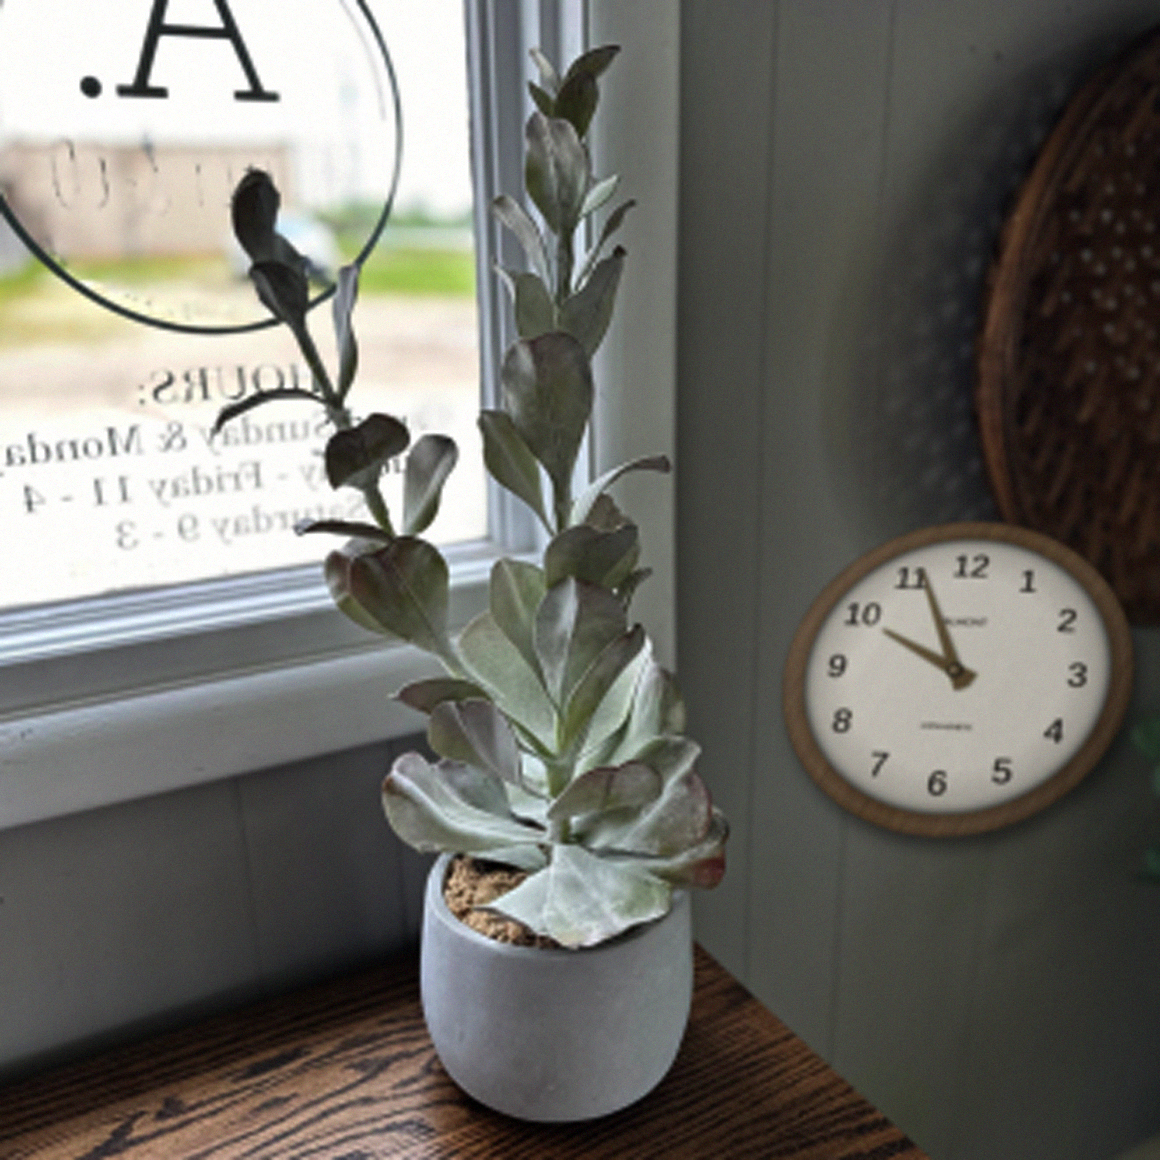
9:56
